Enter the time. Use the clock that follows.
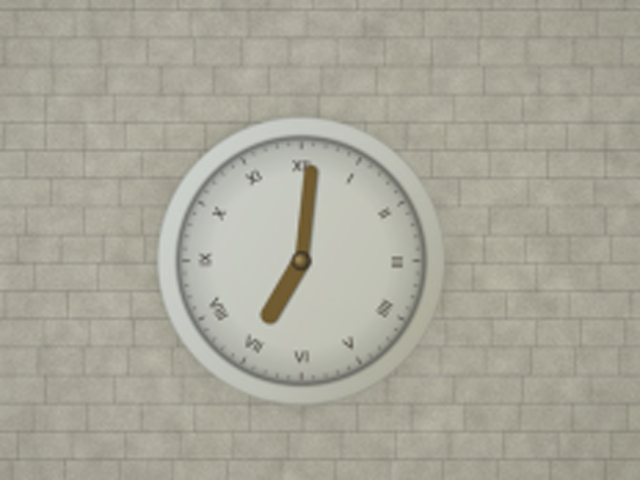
7:01
